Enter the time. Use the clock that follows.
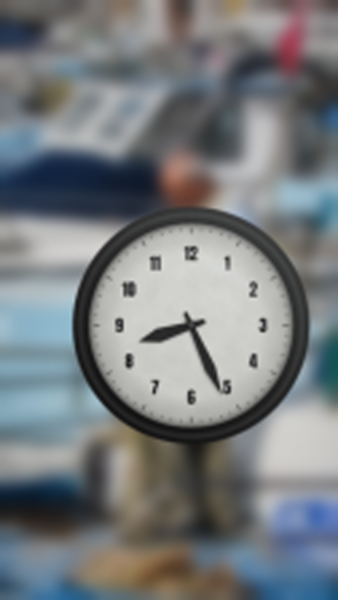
8:26
